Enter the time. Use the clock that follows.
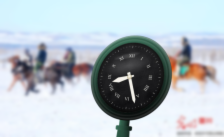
8:27
